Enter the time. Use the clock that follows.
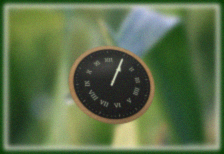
1:05
